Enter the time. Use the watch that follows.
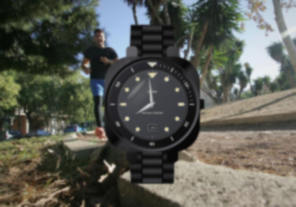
7:59
